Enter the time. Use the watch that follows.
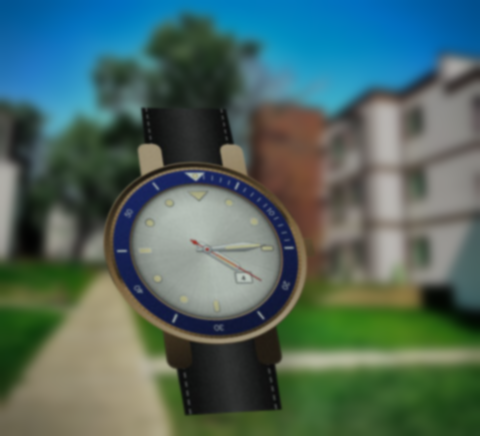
4:14:21
